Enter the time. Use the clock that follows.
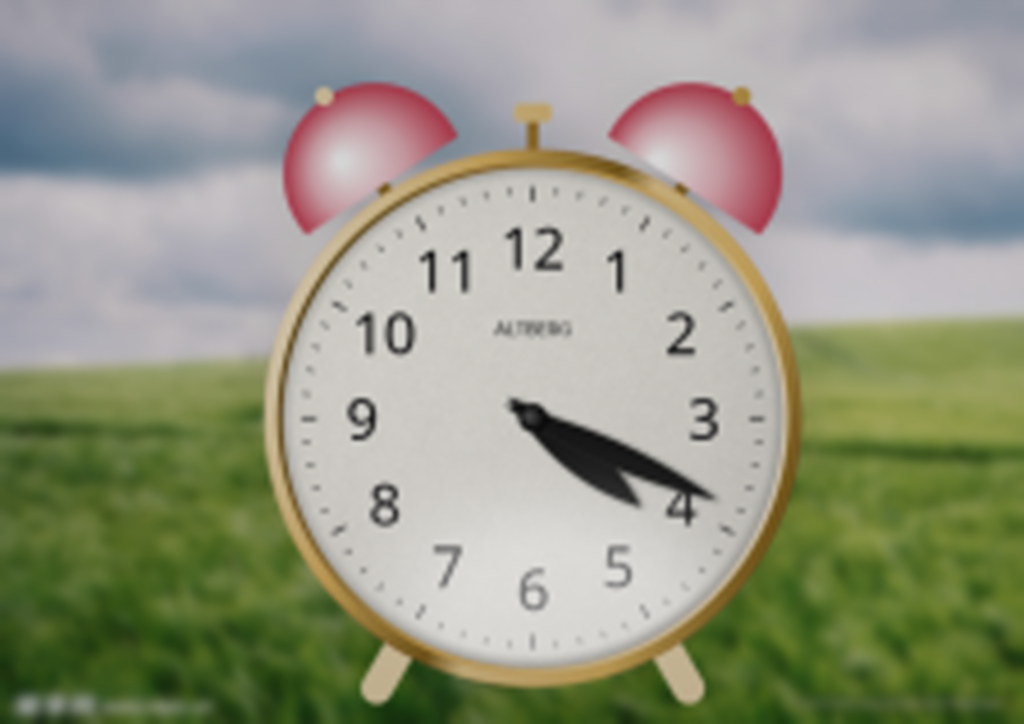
4:19
